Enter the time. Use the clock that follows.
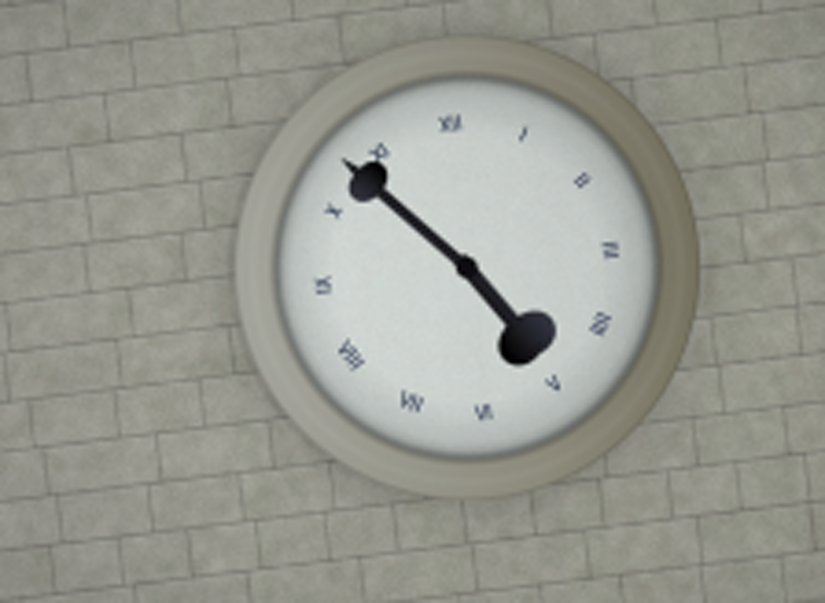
4:53
